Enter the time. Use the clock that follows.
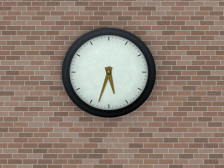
5:33
